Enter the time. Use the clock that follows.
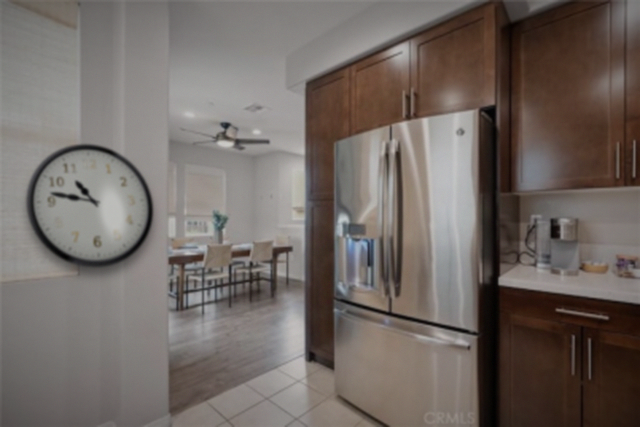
10:47
